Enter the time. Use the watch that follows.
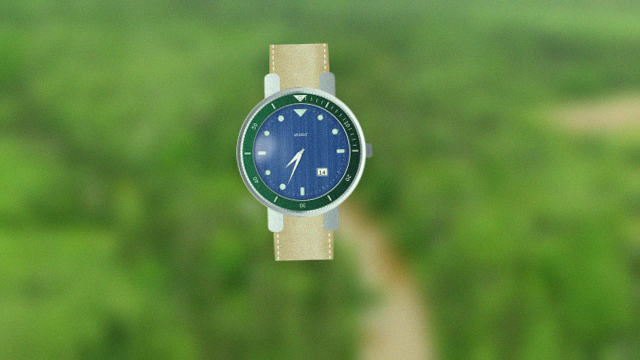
7:34
